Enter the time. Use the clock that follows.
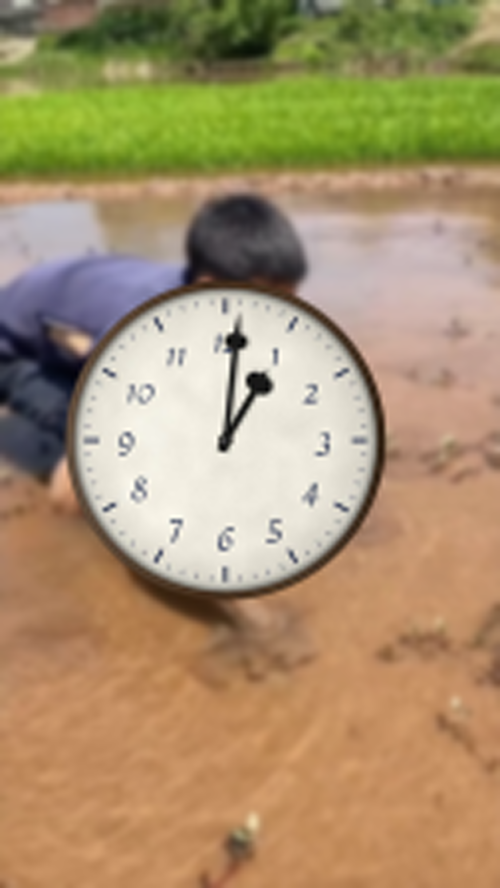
1:01
